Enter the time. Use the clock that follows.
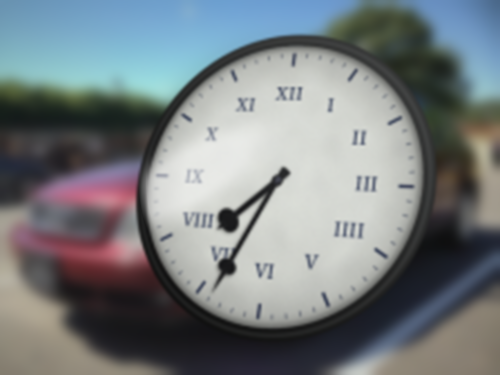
7:34
